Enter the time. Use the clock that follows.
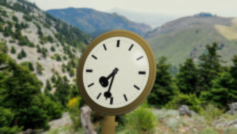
7:32
